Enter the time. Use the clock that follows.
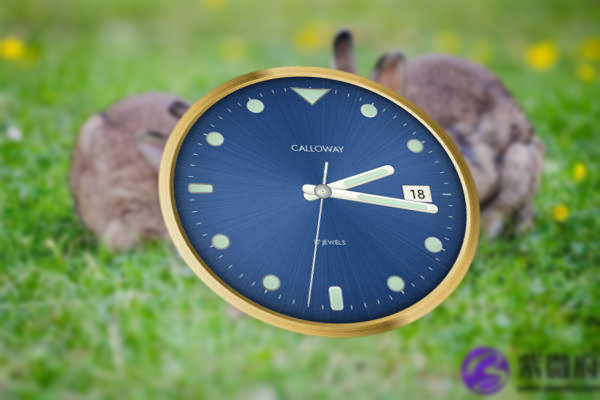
2:16:32
